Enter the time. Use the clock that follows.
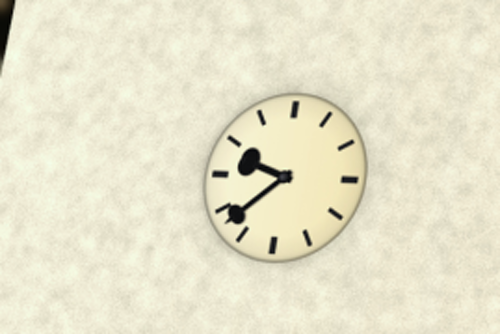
9:38
